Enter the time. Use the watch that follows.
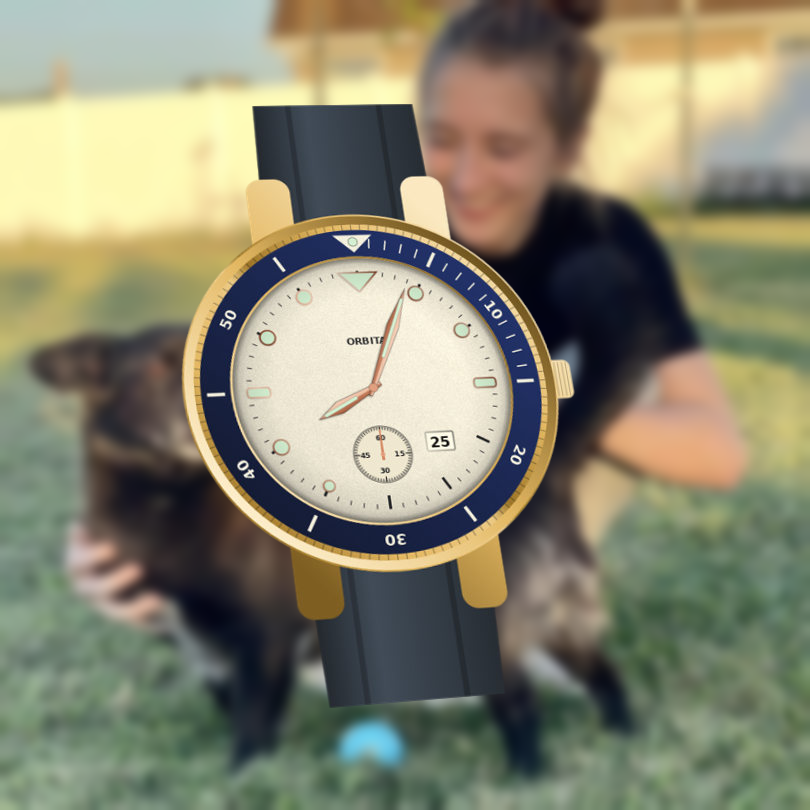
8:04
